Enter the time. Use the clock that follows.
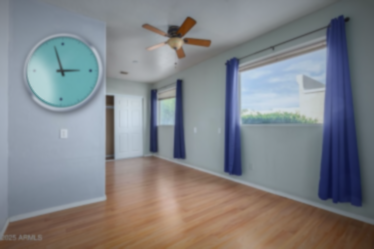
2:57
